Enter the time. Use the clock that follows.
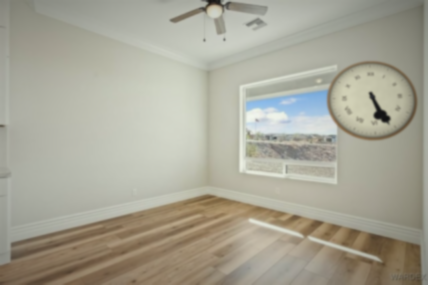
5:26
